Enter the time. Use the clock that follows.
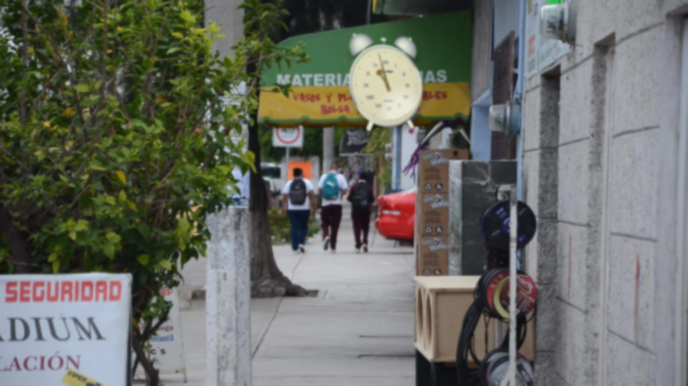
10:58
